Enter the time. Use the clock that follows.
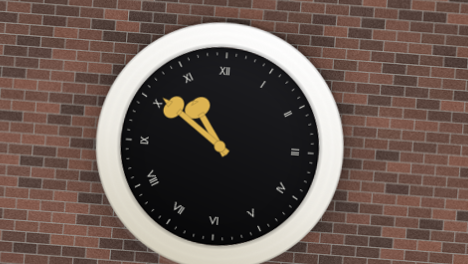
10:51
